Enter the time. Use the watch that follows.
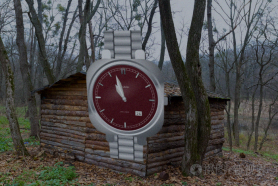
10:57
